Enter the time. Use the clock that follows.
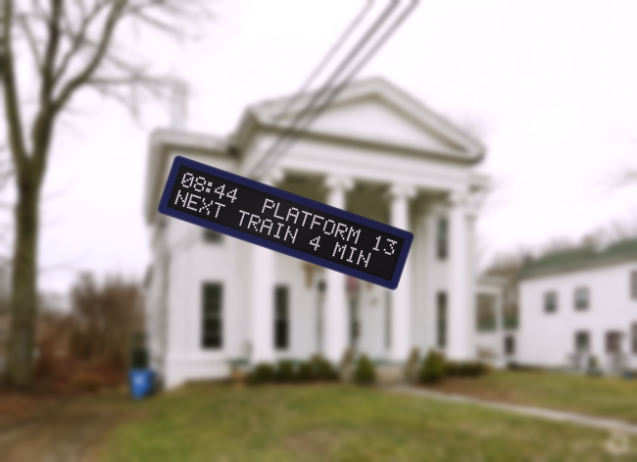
8:44
